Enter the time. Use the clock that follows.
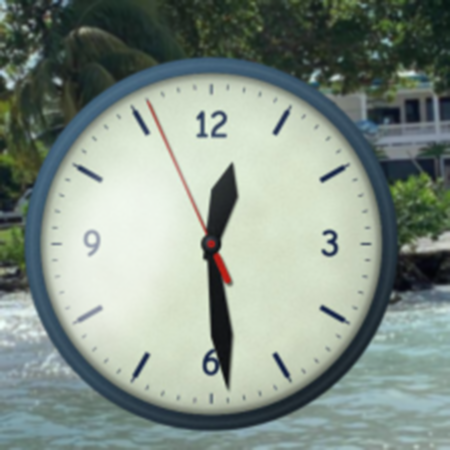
12:28:56
